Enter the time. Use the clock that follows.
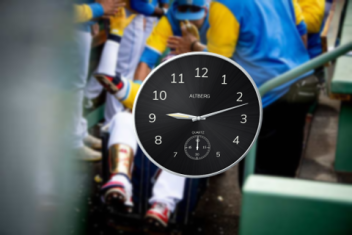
9:12
